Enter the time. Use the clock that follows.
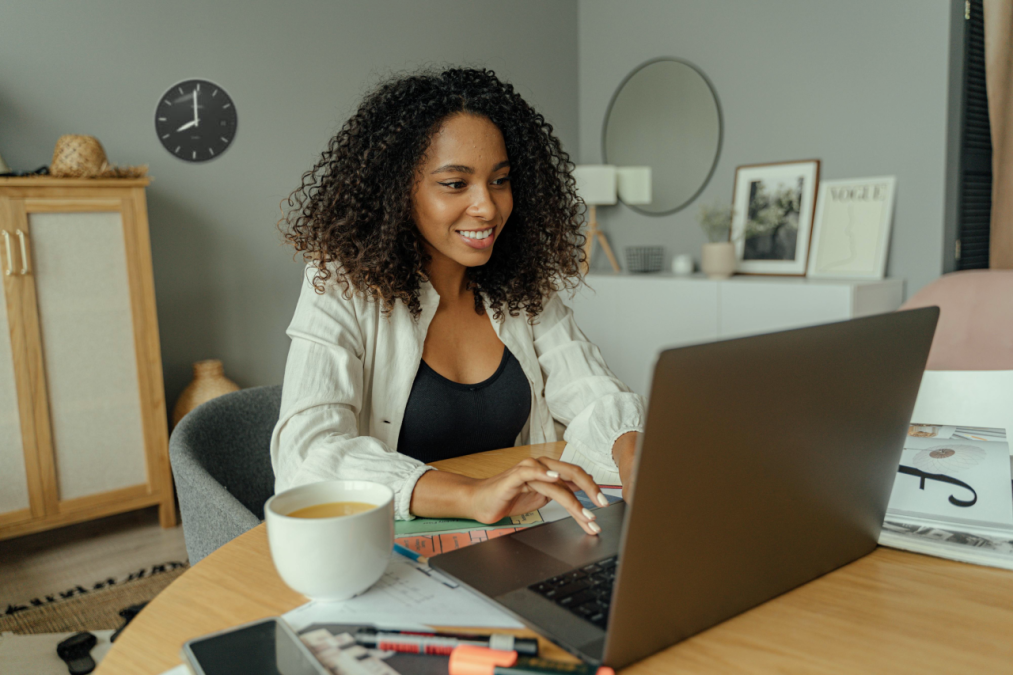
7:59
